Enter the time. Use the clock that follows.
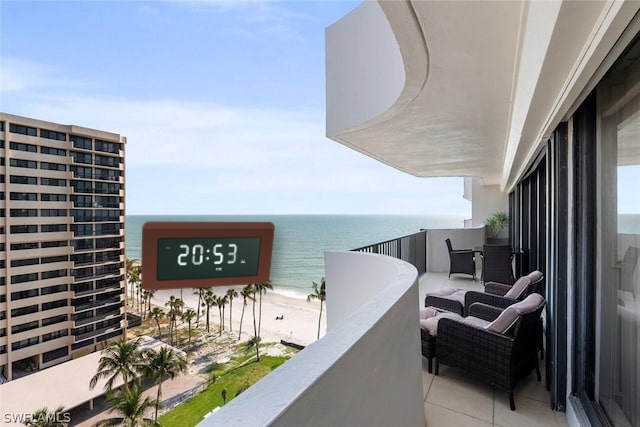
20:53
